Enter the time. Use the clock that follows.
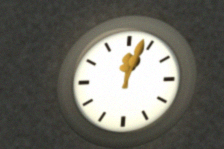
12:03
